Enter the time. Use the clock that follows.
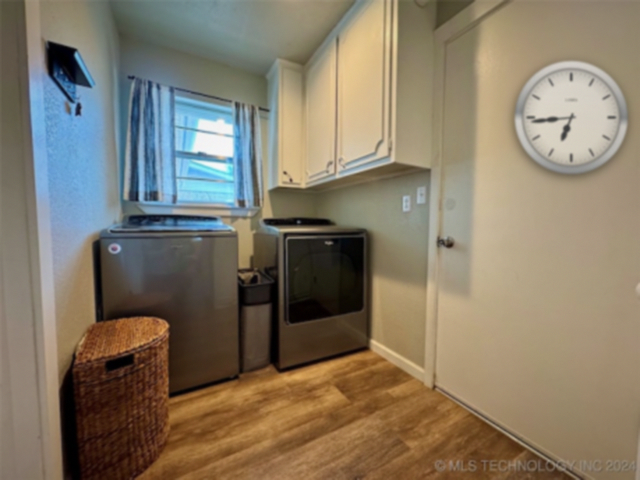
6:44
